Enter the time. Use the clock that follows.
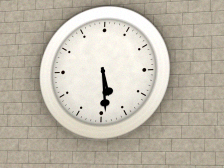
5:29
